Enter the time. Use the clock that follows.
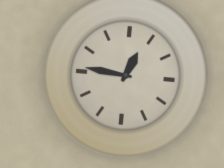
12:46
